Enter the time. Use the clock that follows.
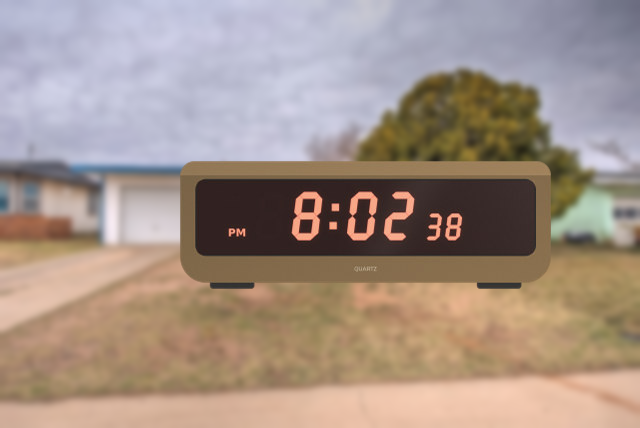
8:02:38
